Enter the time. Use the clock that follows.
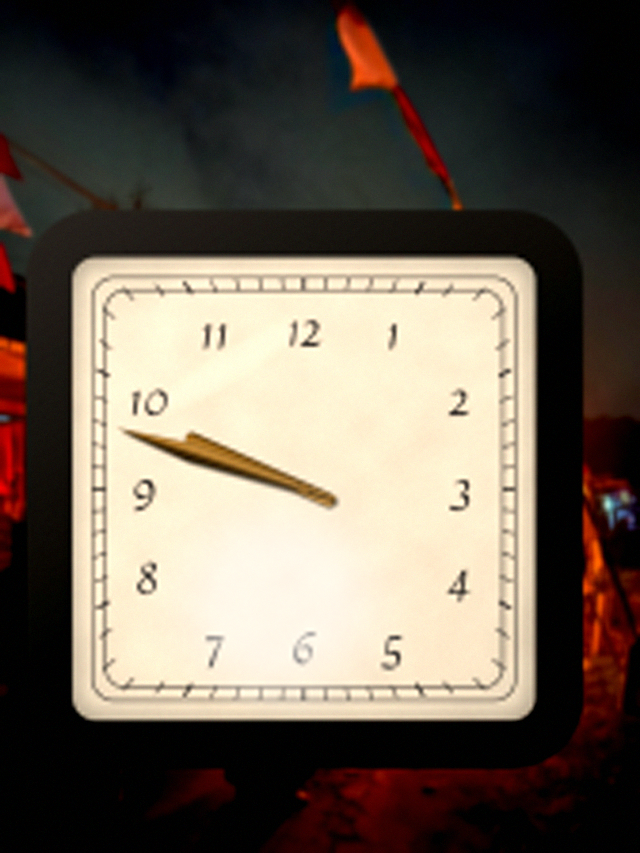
9:48
